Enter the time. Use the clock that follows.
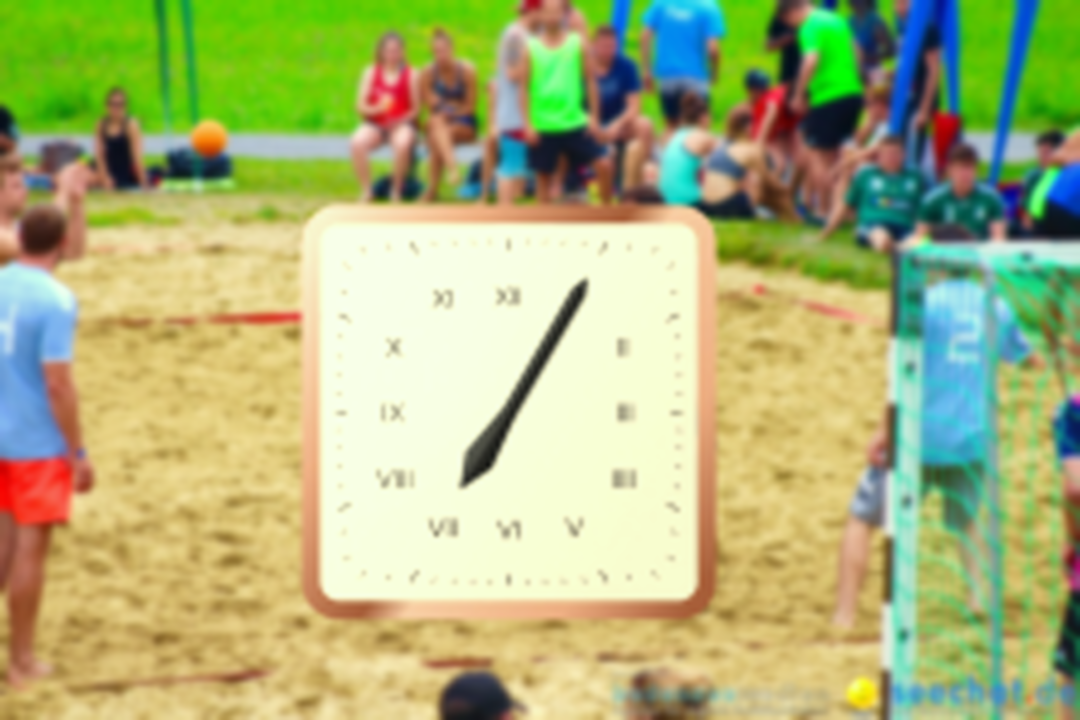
7:05
